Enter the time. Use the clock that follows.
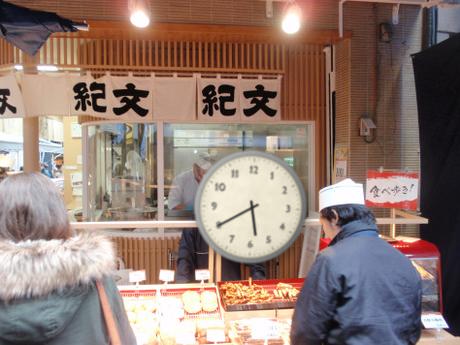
5:40
